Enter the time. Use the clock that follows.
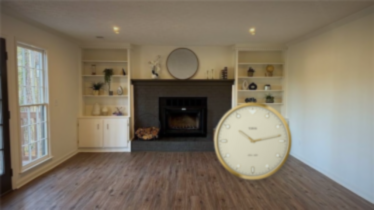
10:13
